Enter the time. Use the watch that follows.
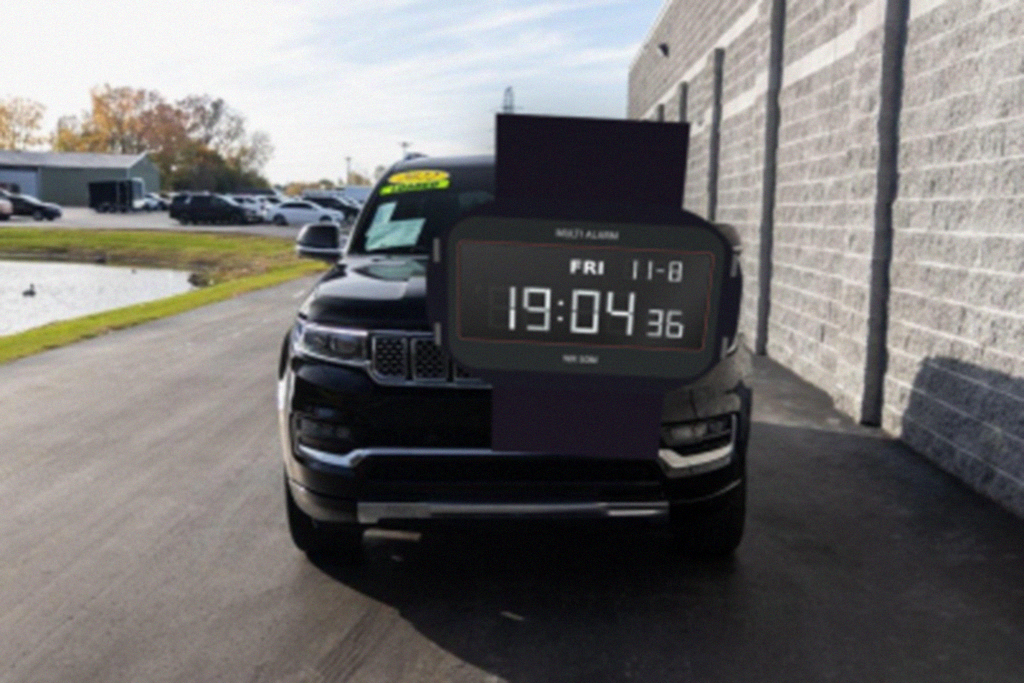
19:04:36
